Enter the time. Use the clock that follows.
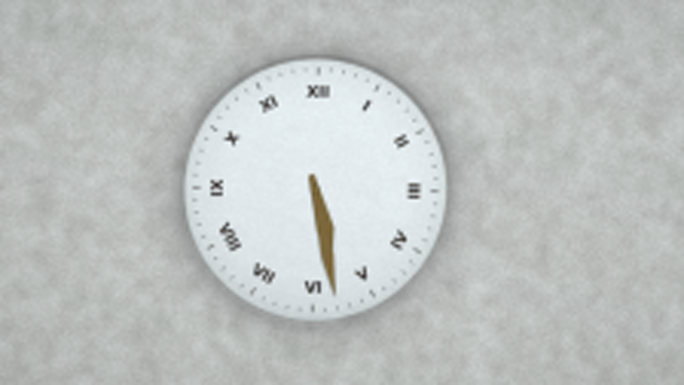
5:28
